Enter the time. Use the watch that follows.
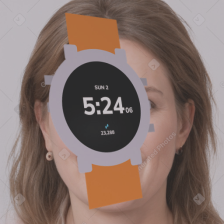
5:24:06
